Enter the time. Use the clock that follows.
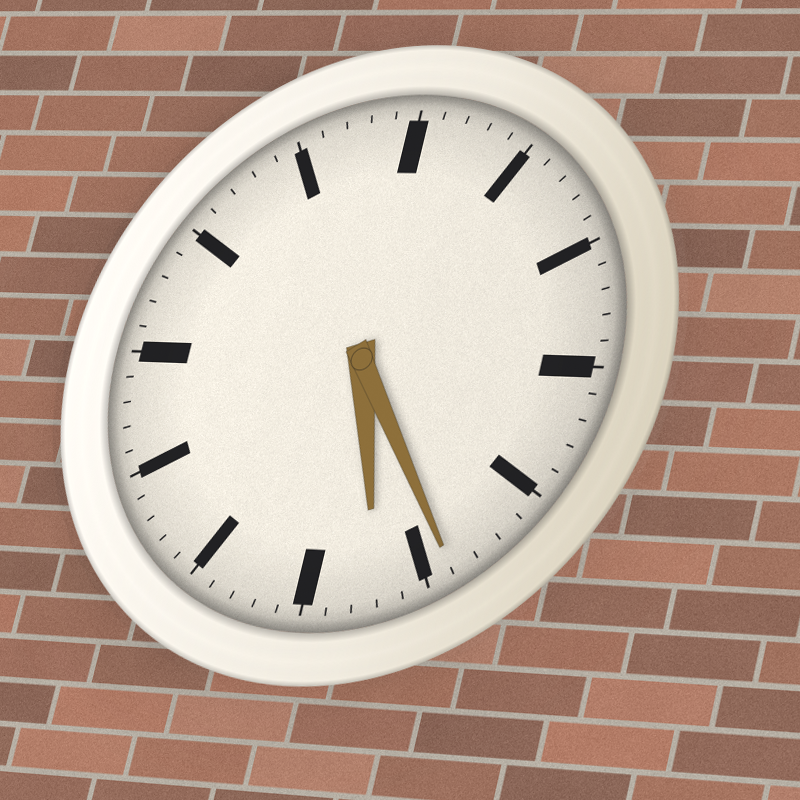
5:24
